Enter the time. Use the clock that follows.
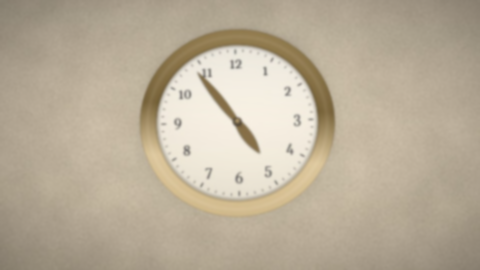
4:54
